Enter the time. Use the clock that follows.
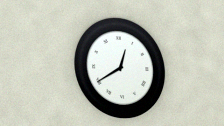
12:40
